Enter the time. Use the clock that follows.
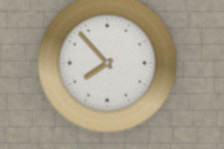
7:53
